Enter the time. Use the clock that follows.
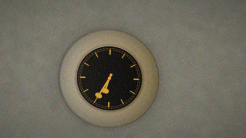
6:35
